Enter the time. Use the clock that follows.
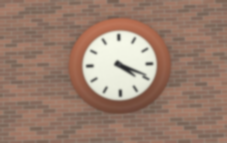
4:19
